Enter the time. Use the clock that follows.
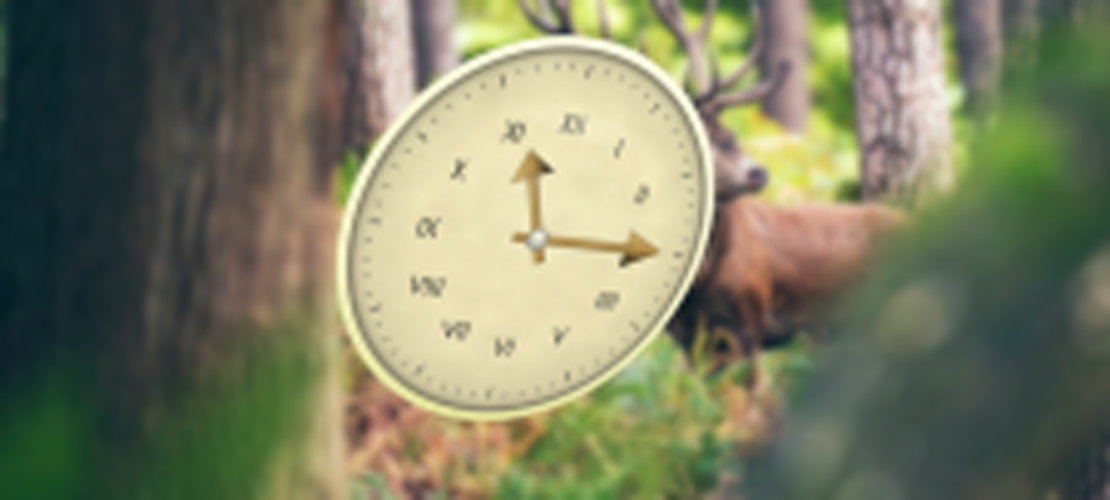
11:15
